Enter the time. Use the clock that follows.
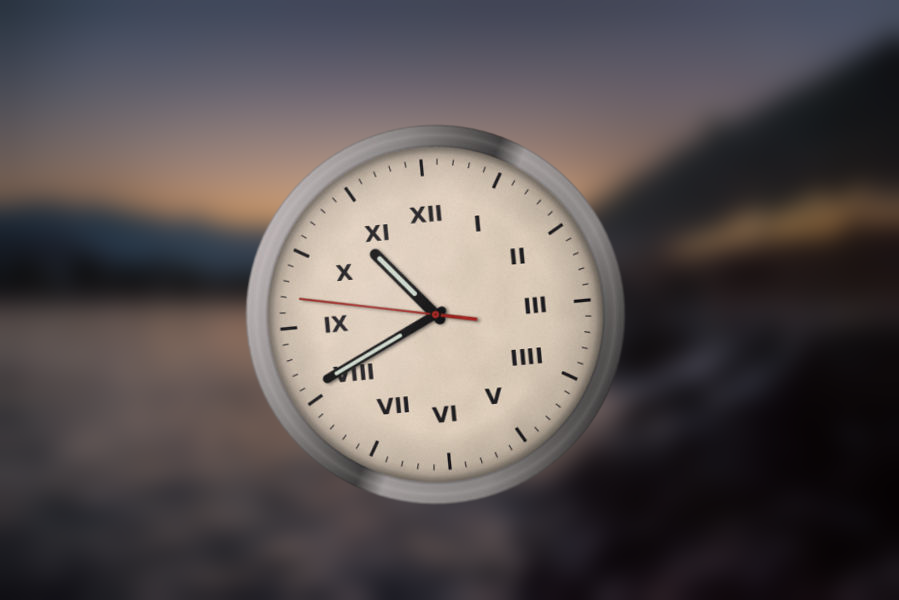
10:40:47
